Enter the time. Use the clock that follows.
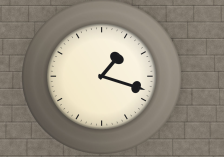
1:18
